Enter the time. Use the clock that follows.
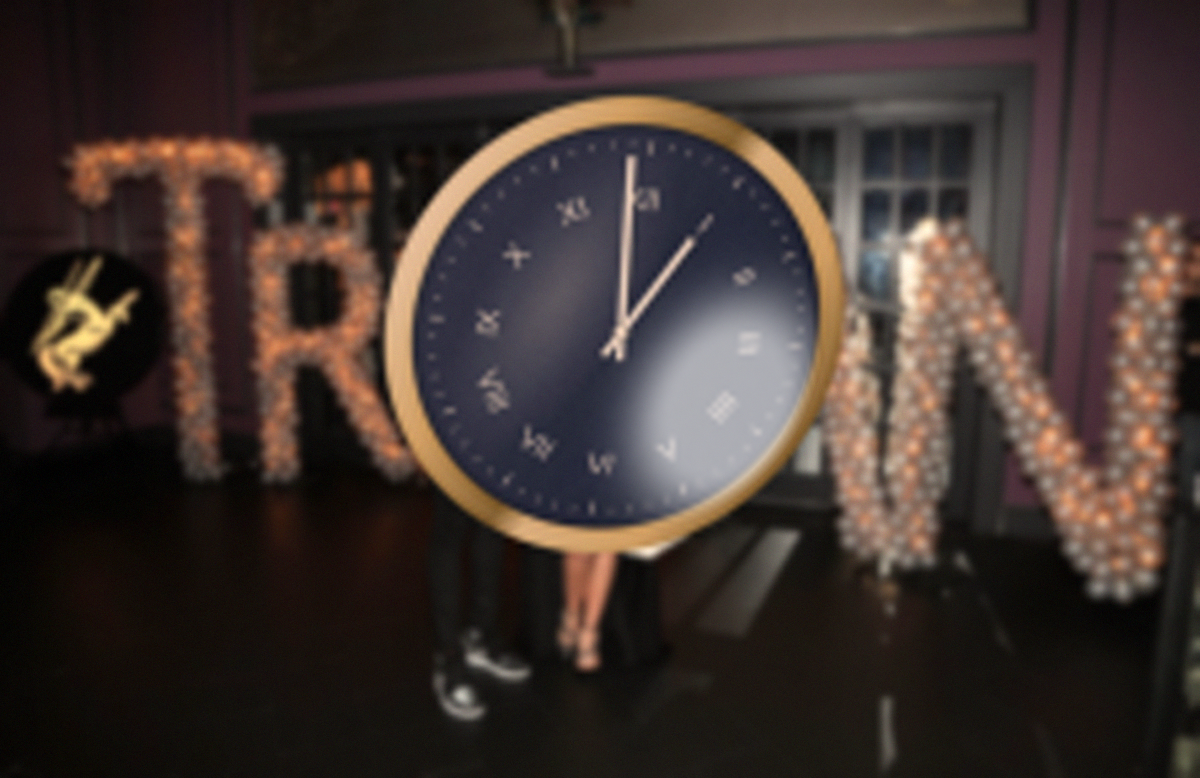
12:59
